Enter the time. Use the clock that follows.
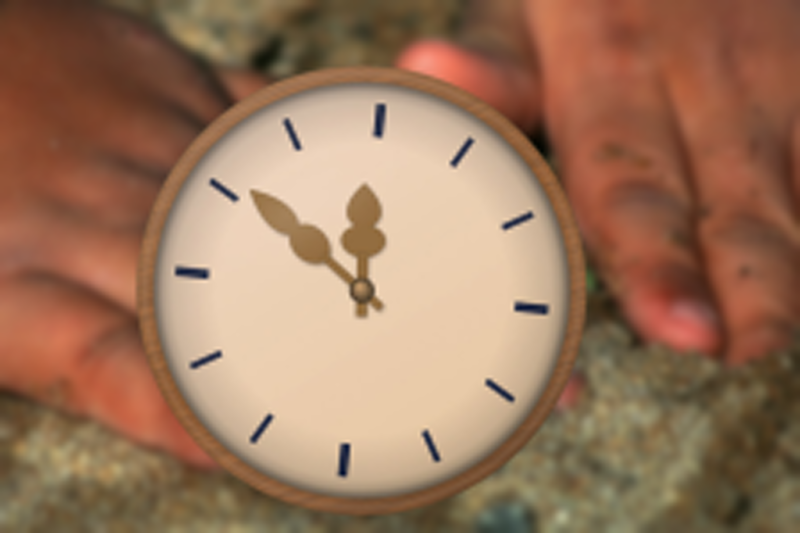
11:51
